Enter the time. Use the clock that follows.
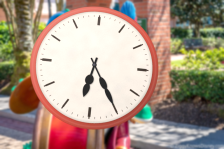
6:25
